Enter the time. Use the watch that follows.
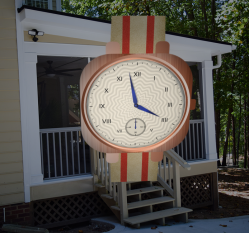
3:58
